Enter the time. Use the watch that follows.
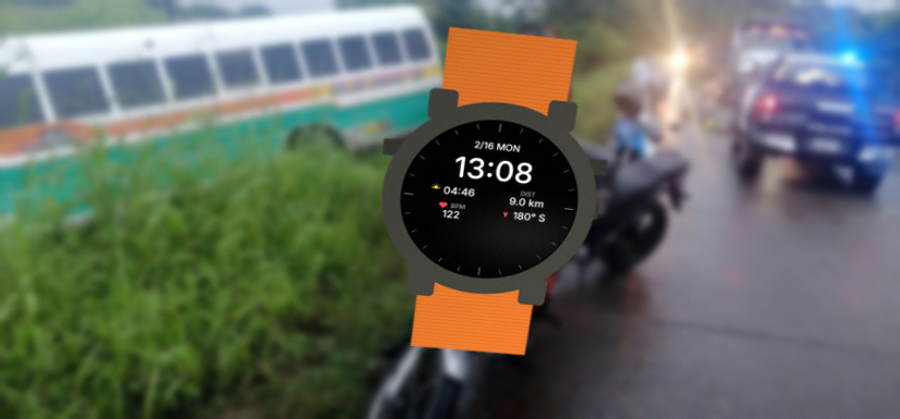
13:08
